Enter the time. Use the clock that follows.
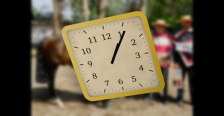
1:06
